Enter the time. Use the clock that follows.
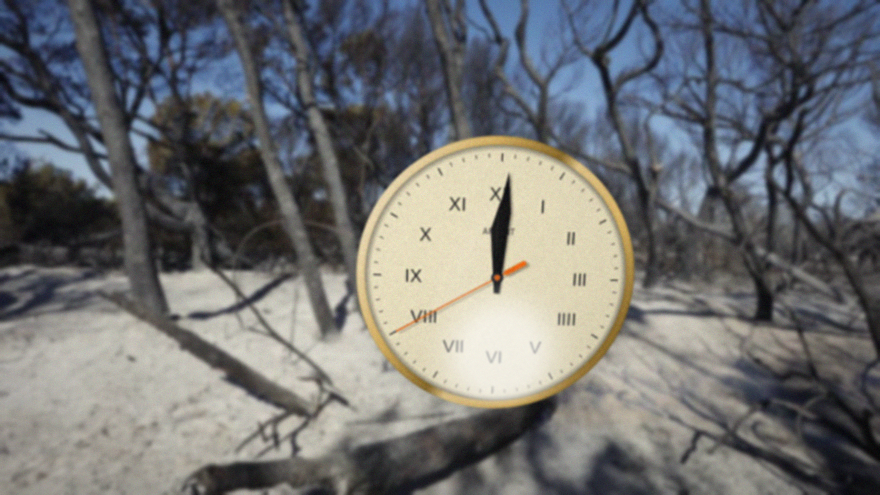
12:00:40
